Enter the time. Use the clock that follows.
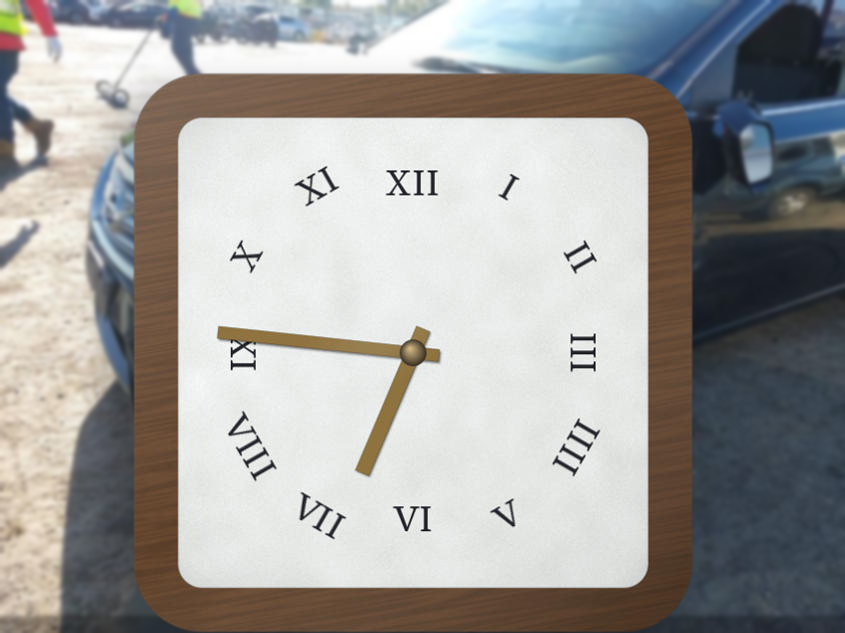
6:46
